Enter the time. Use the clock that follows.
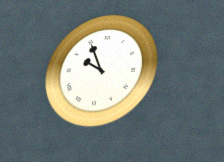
9:55
